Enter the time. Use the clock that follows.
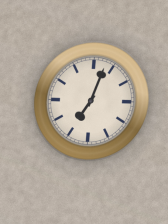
7:03
